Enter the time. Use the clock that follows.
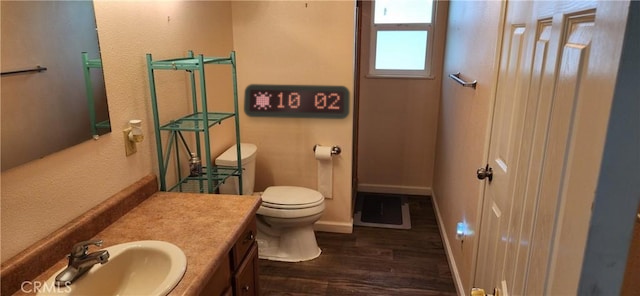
10:02
